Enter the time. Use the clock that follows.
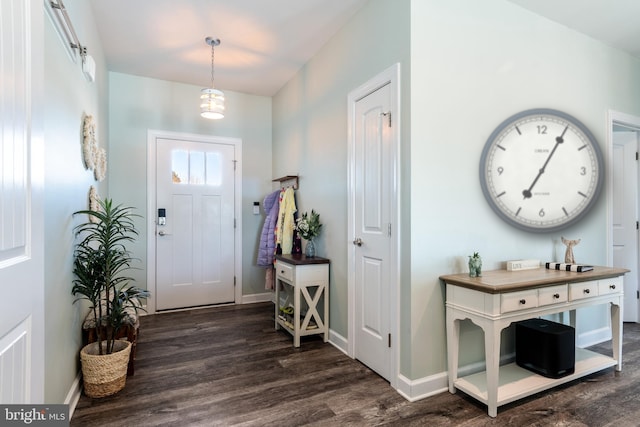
7:05
